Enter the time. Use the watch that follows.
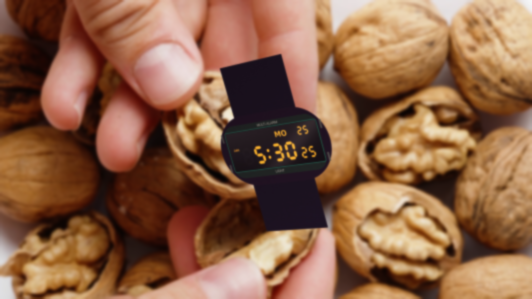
5:30:25
